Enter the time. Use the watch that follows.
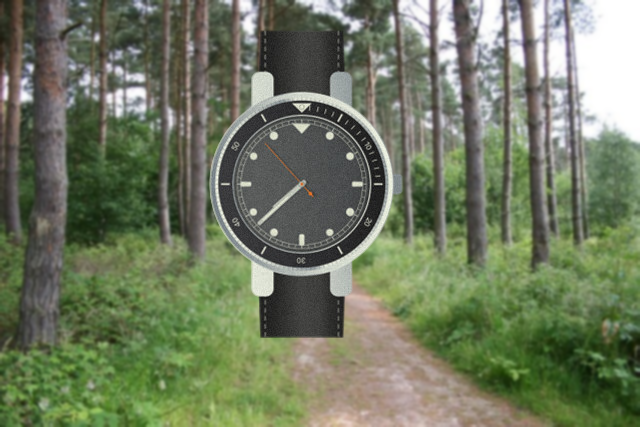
7:37:53
